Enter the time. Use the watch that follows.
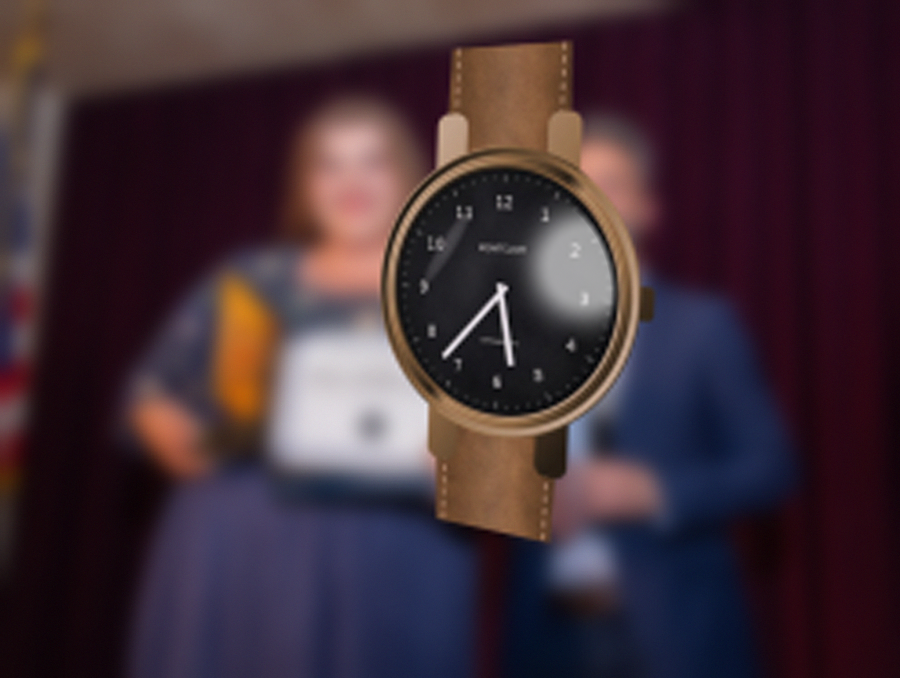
5:37
